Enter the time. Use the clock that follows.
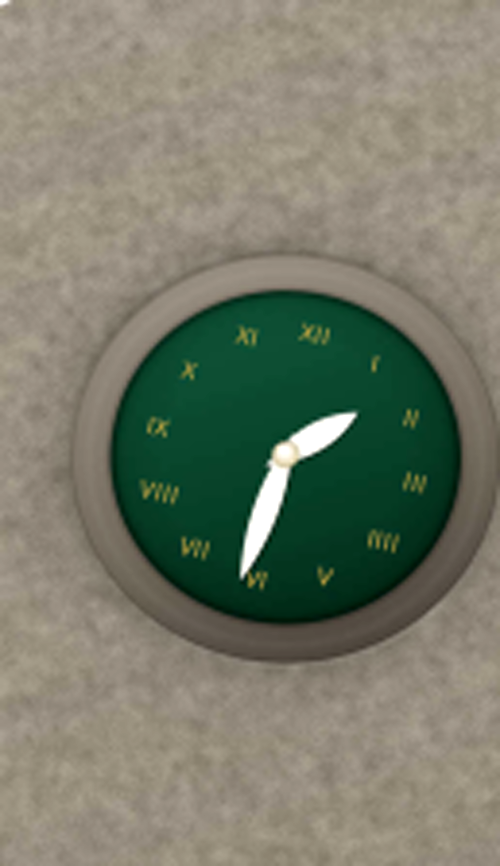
1:31
